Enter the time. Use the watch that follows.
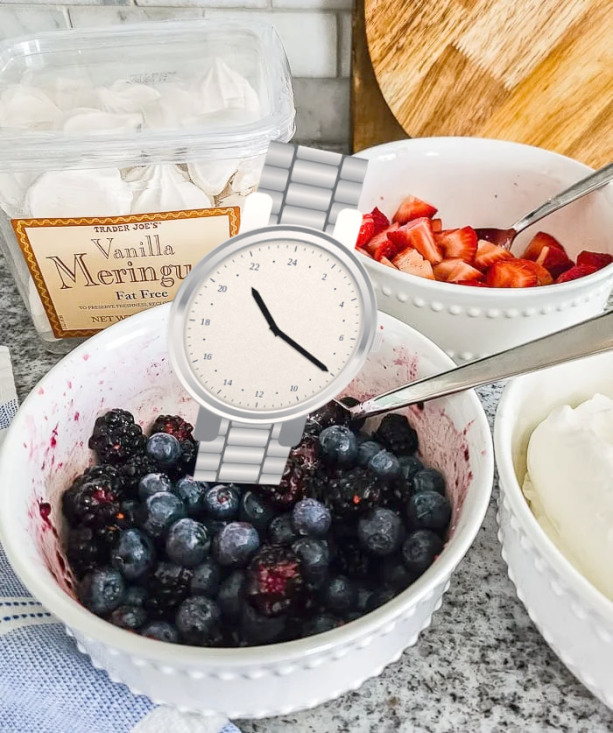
21:20
